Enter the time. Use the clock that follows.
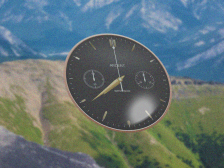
7:39
